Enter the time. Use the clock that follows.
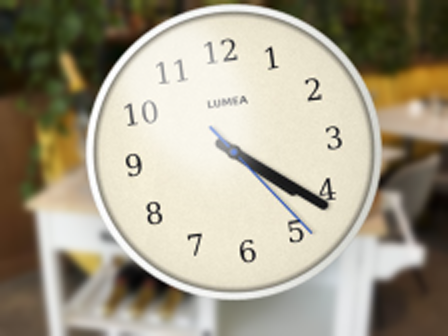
4:21:24
